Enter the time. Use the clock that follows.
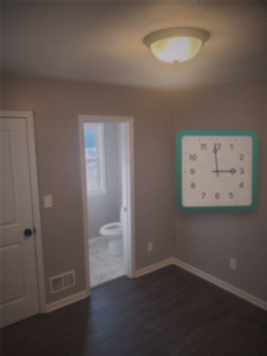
2:59
